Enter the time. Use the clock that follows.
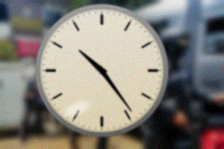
10:24
